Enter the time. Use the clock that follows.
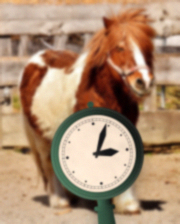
3:04
